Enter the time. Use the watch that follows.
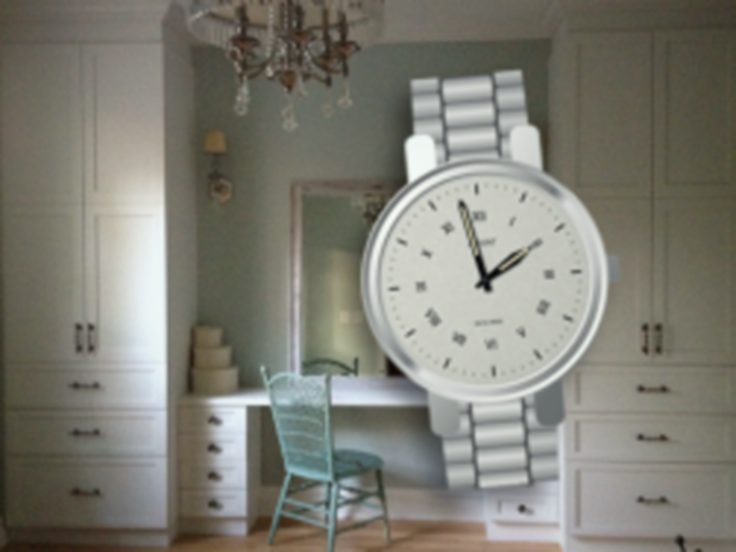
1:58
